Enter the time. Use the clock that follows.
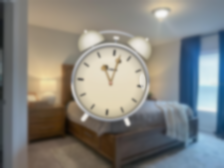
11:02
